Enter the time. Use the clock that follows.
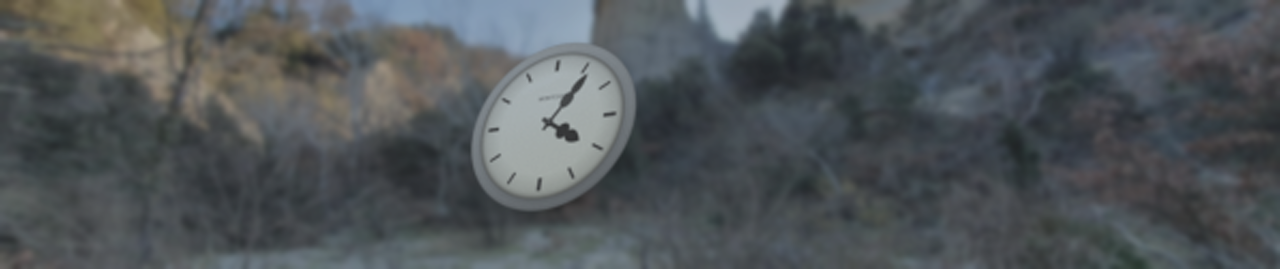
4:06
